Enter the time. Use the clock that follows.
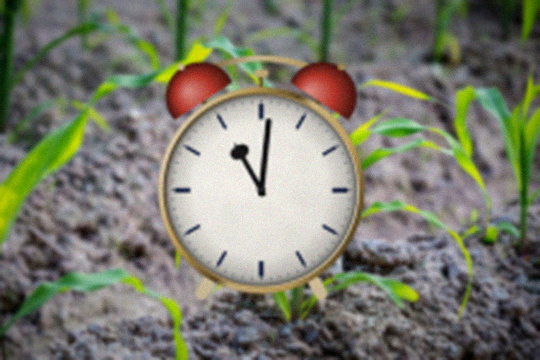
11:01
